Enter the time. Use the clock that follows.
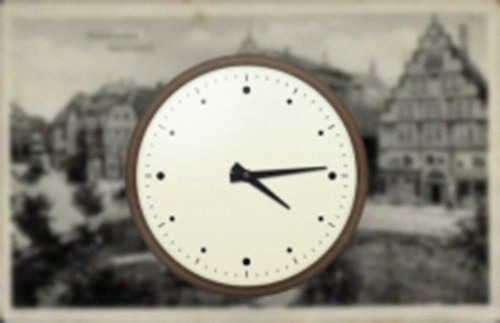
4:14
